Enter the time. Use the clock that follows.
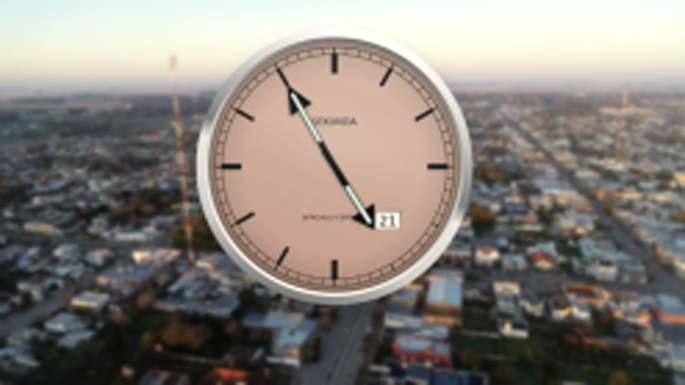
4:55
